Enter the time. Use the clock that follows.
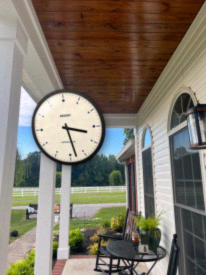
3:28
